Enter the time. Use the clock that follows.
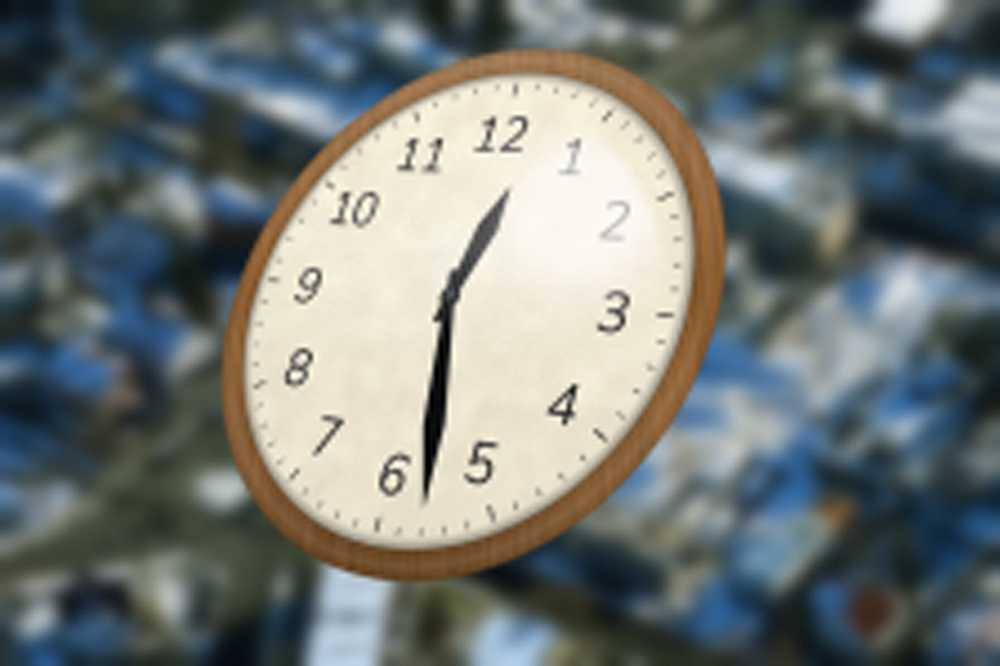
12:28
